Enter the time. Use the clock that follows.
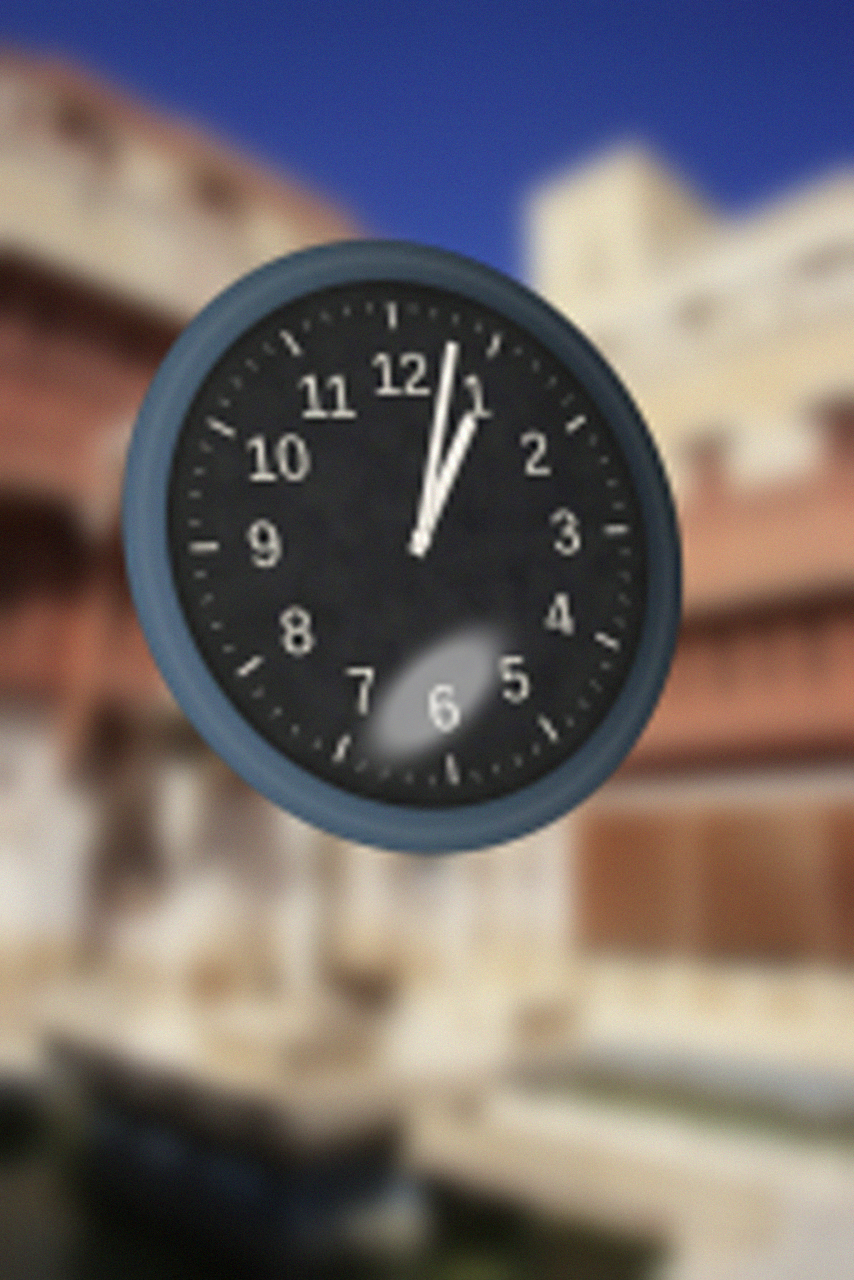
1:03
